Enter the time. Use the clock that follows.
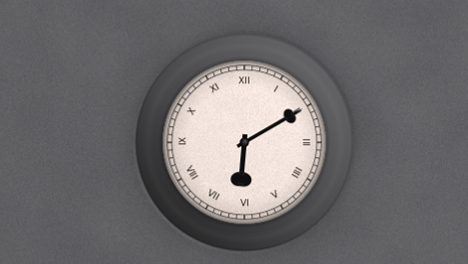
6:10
